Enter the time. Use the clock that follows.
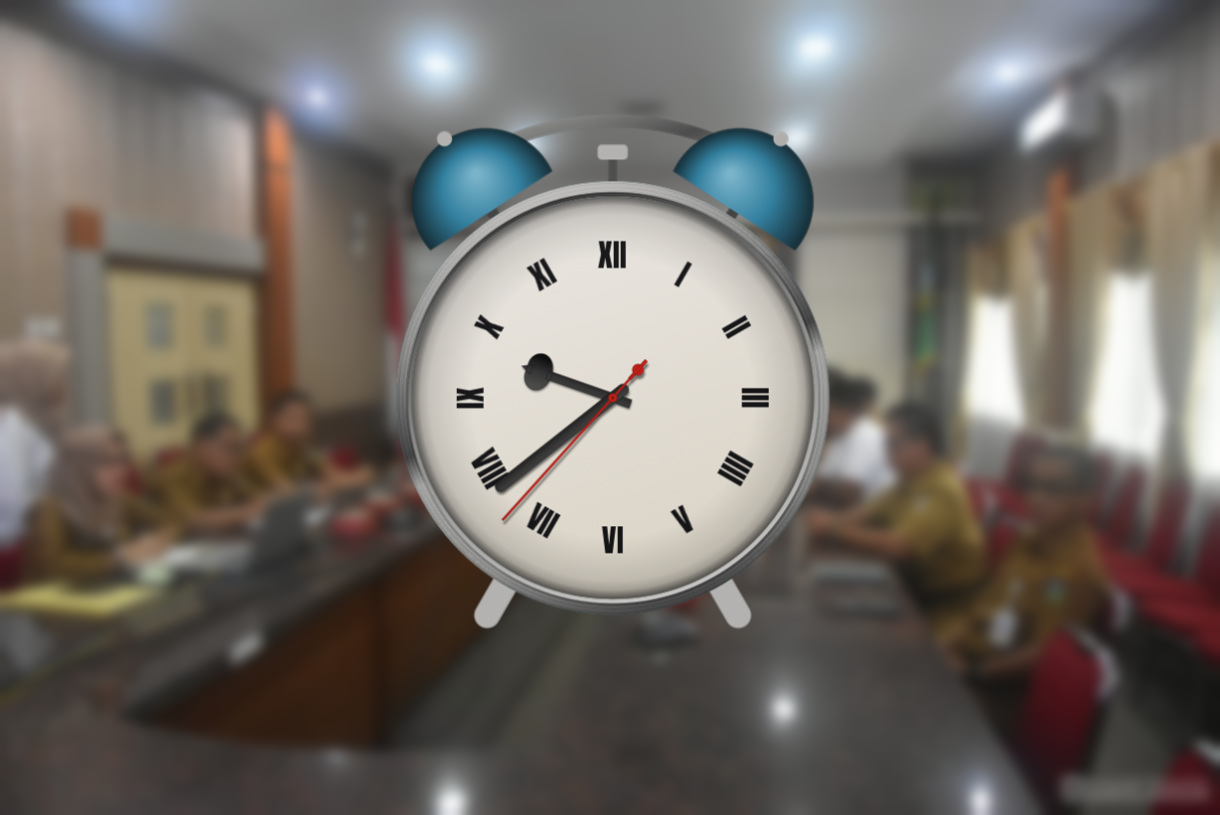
9:38:37
